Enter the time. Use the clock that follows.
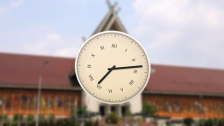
7:13
